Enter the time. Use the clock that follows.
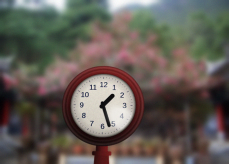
1:27
